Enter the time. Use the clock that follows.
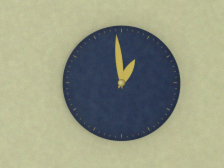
12:59
